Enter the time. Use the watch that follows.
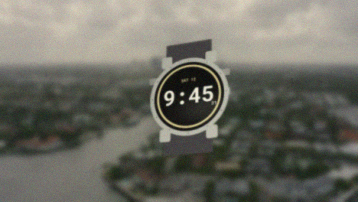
9:45
